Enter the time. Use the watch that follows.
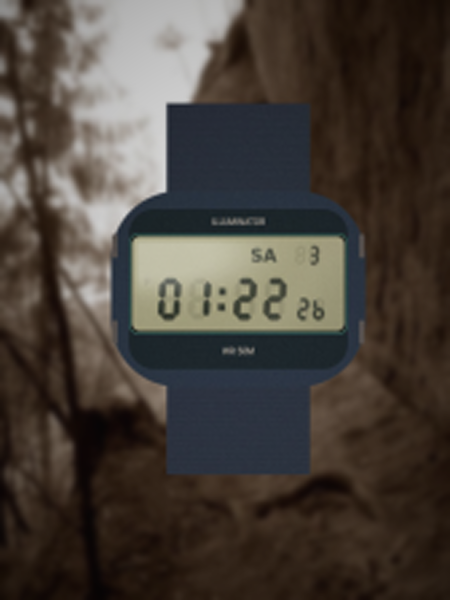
1:22:26
